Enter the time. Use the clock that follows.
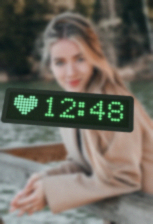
12:48
